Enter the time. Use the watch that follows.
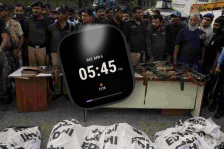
5:45
